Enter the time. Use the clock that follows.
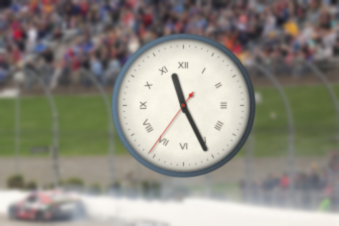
11:25:36
